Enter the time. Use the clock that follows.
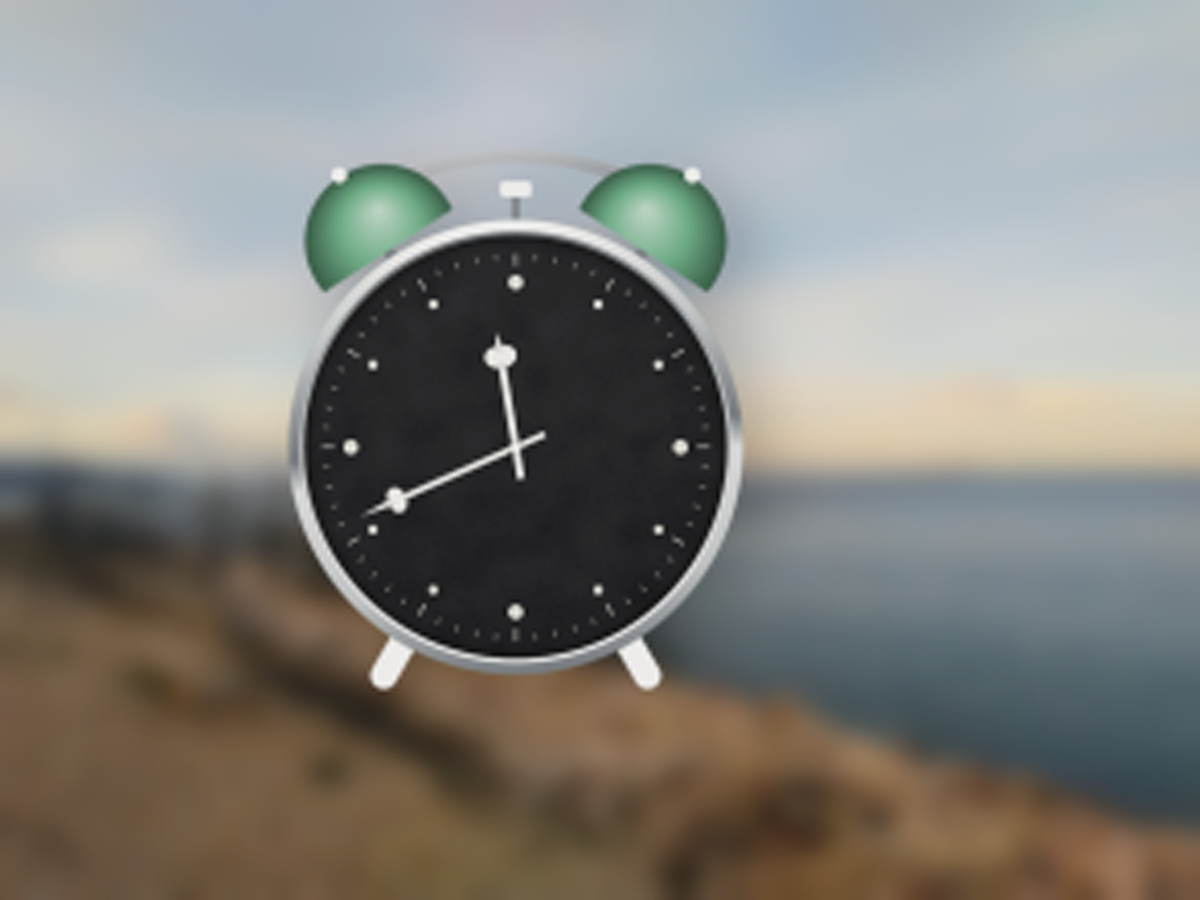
11:41
